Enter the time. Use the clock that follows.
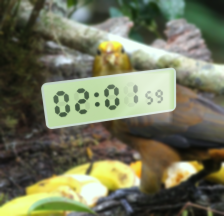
2:01:59
